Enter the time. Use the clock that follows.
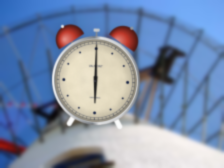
6:00
